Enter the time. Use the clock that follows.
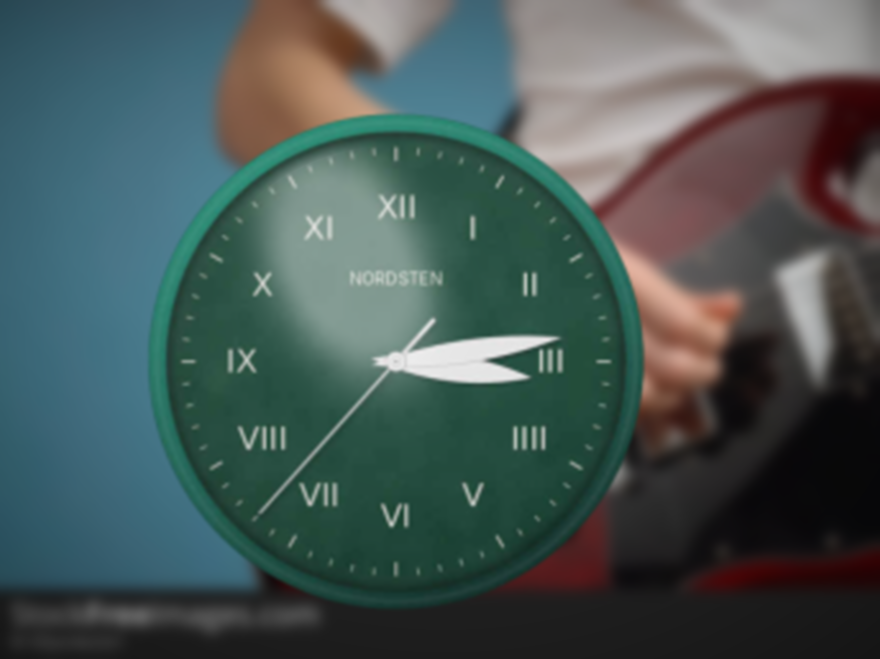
3:13:37
